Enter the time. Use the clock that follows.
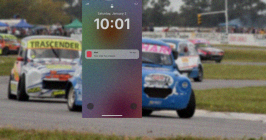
10:01
